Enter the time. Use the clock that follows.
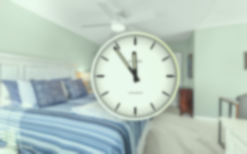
11:54
